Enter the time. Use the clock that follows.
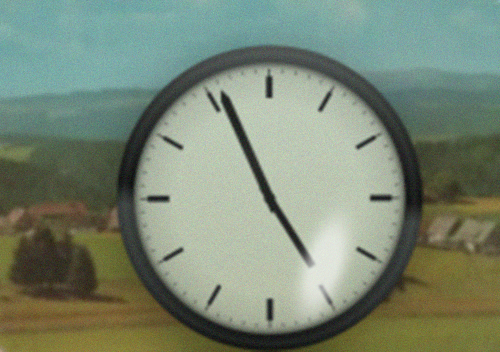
4:56
